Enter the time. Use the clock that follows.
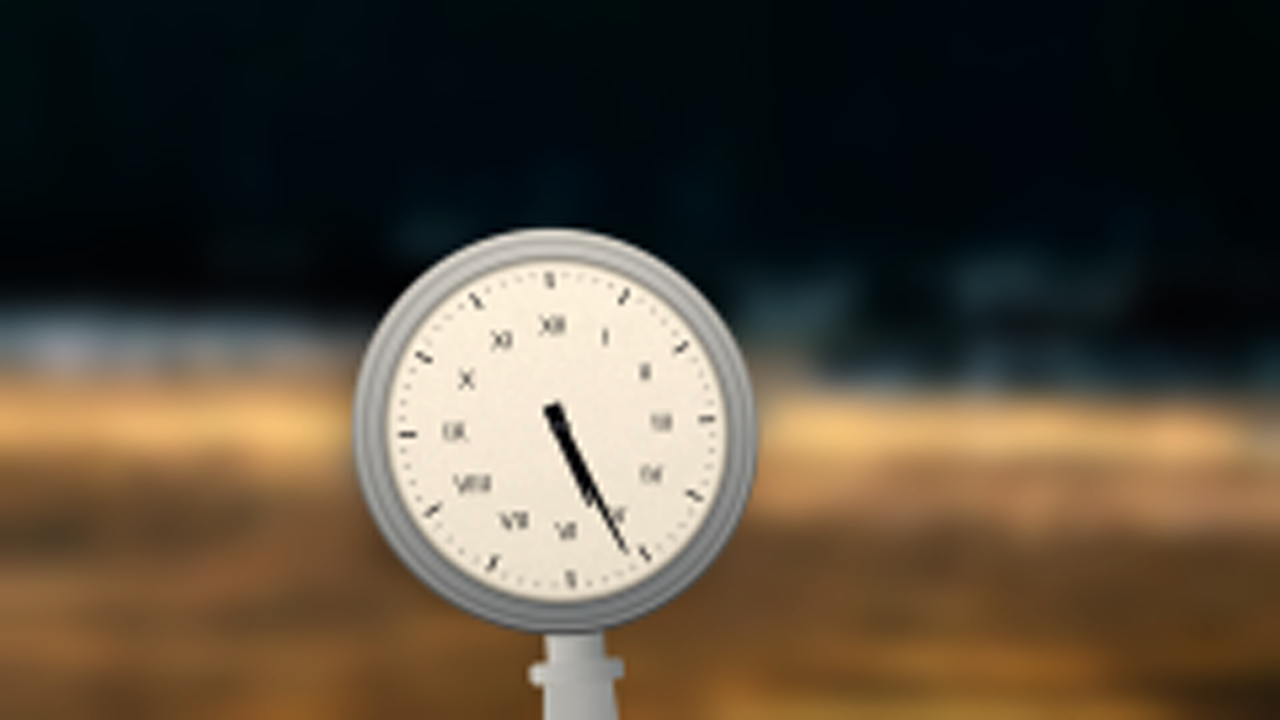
5:26
